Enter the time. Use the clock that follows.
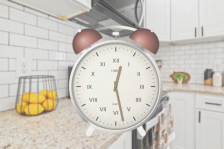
12:28
